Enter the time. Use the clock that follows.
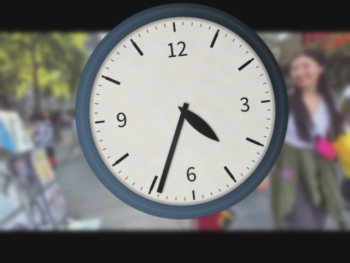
4:34
